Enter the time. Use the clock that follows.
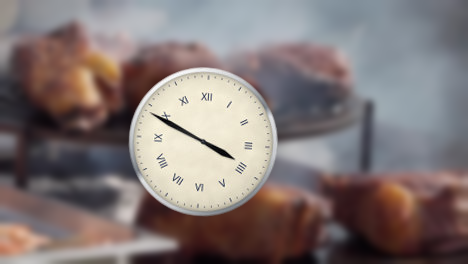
3:49
